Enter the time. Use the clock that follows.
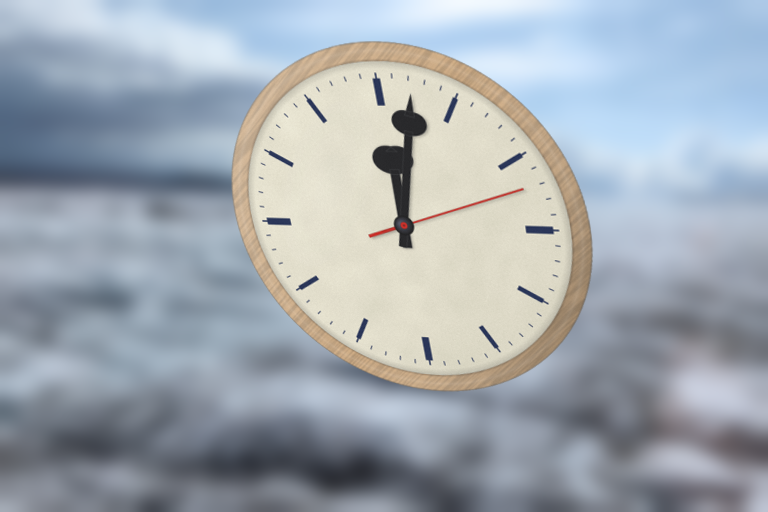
12:02:12
